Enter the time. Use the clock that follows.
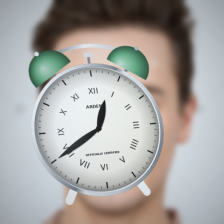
12:40
